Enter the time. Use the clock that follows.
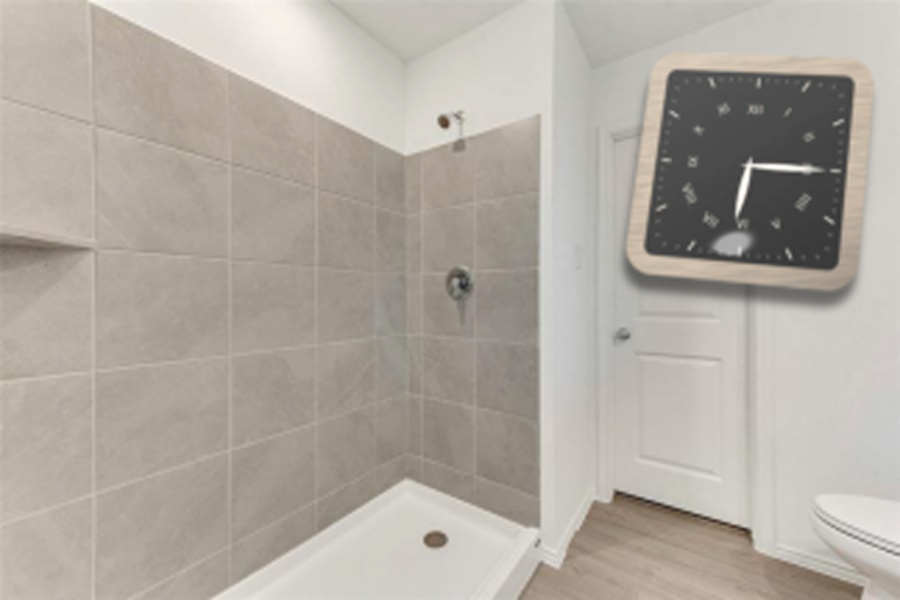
6:15
